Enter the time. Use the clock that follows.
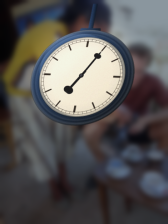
7:05
